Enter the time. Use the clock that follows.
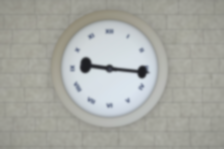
9:16
